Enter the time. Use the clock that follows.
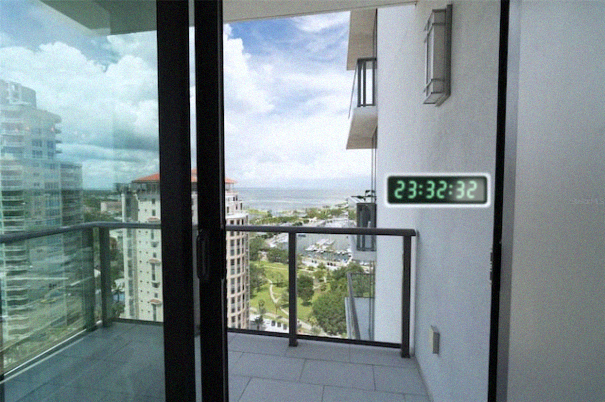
23:32:32
